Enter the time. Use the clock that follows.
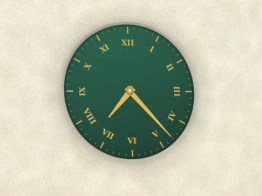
7:23
